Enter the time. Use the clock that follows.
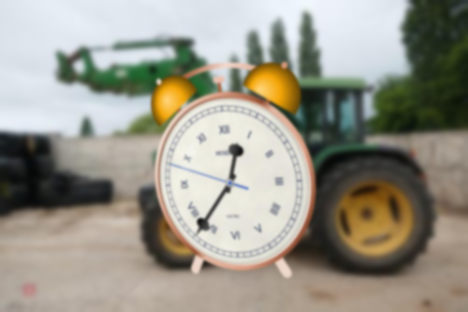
12:36:48
